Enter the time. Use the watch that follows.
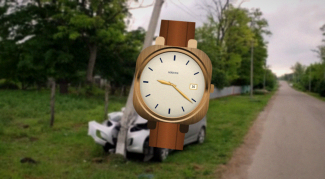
9:21
